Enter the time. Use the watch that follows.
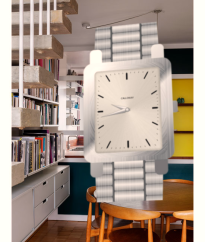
9:43
